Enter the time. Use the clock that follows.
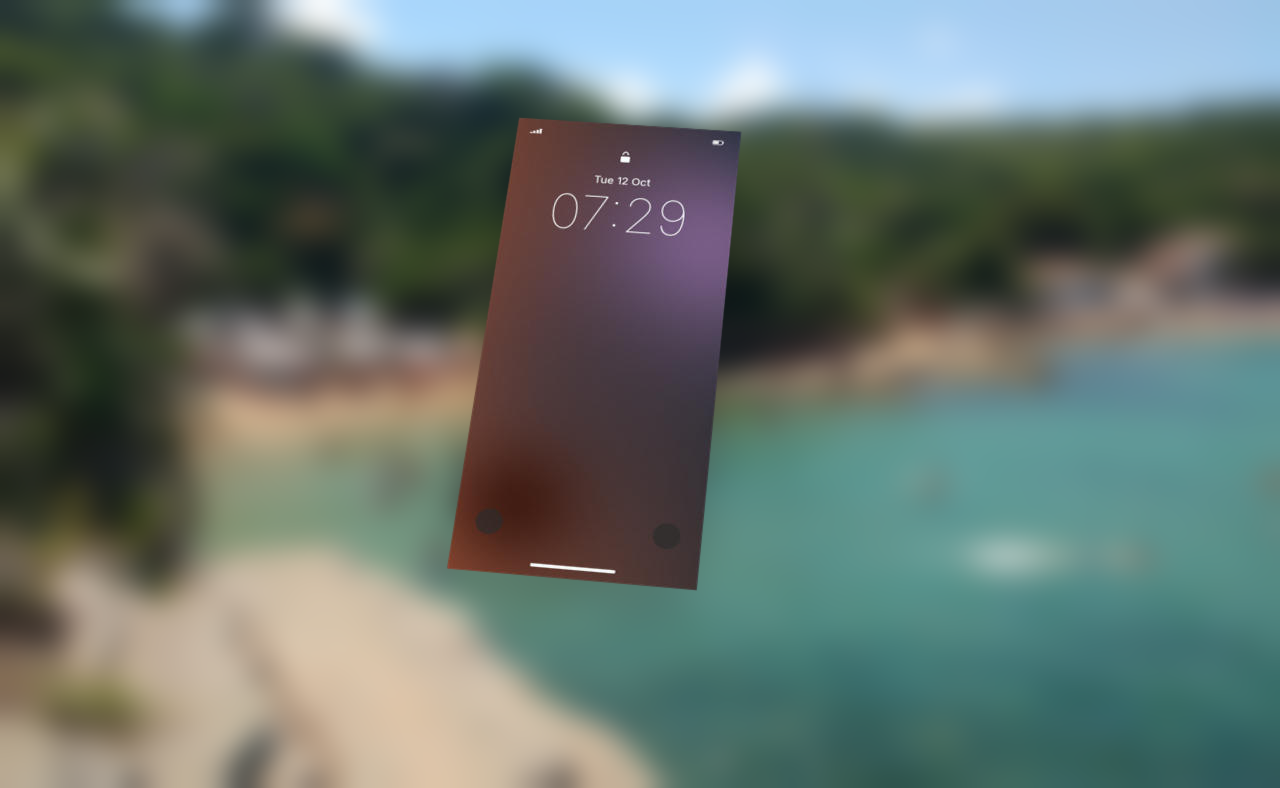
7:29
